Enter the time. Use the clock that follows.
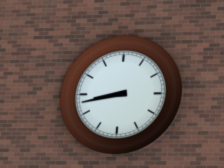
8:43
